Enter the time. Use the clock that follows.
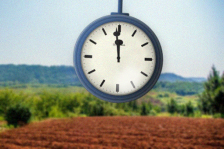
11:59
